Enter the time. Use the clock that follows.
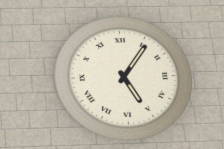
5:06
